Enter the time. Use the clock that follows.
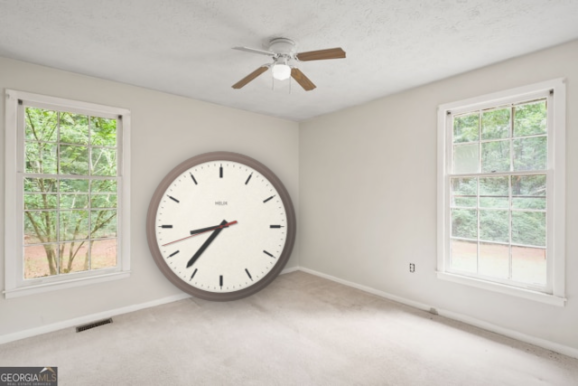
8:36:42
